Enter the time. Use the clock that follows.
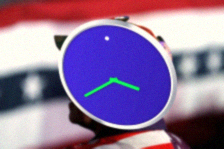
3:40
